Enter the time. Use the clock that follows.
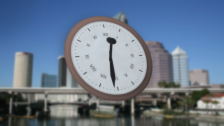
12:31
